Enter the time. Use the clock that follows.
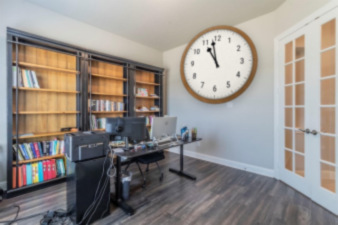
10:58
